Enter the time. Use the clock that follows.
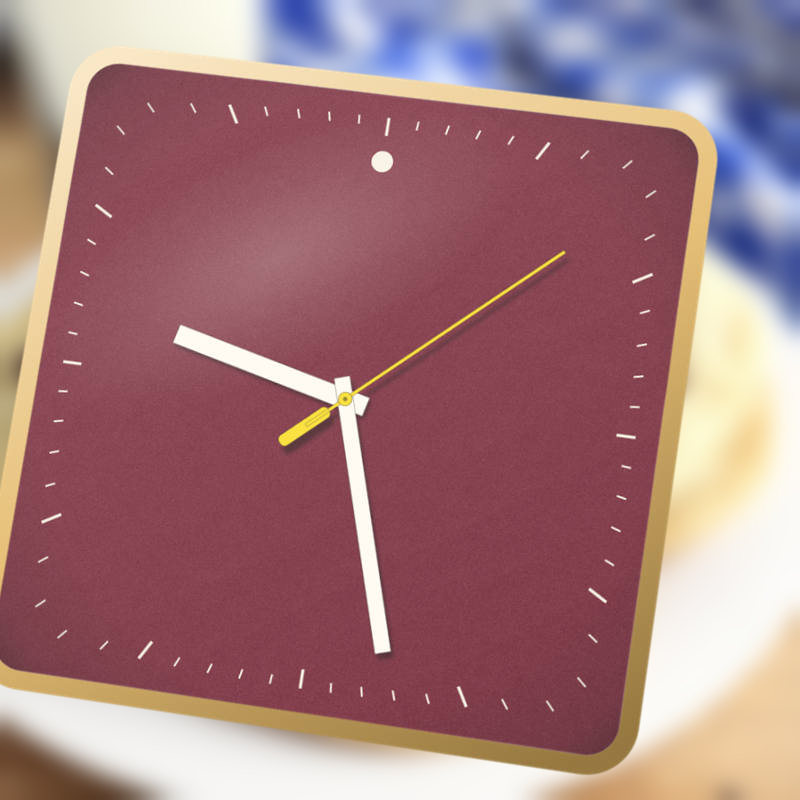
9:27:08
